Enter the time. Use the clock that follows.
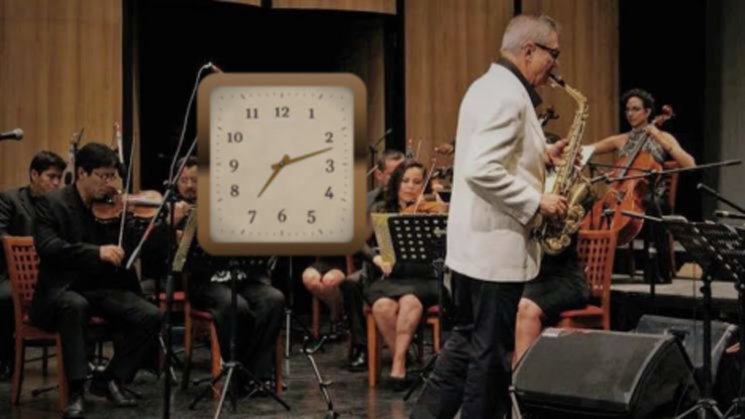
7:12
